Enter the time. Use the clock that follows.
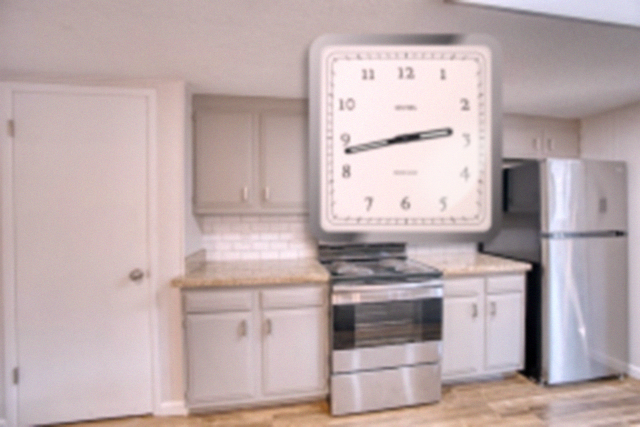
2:43
